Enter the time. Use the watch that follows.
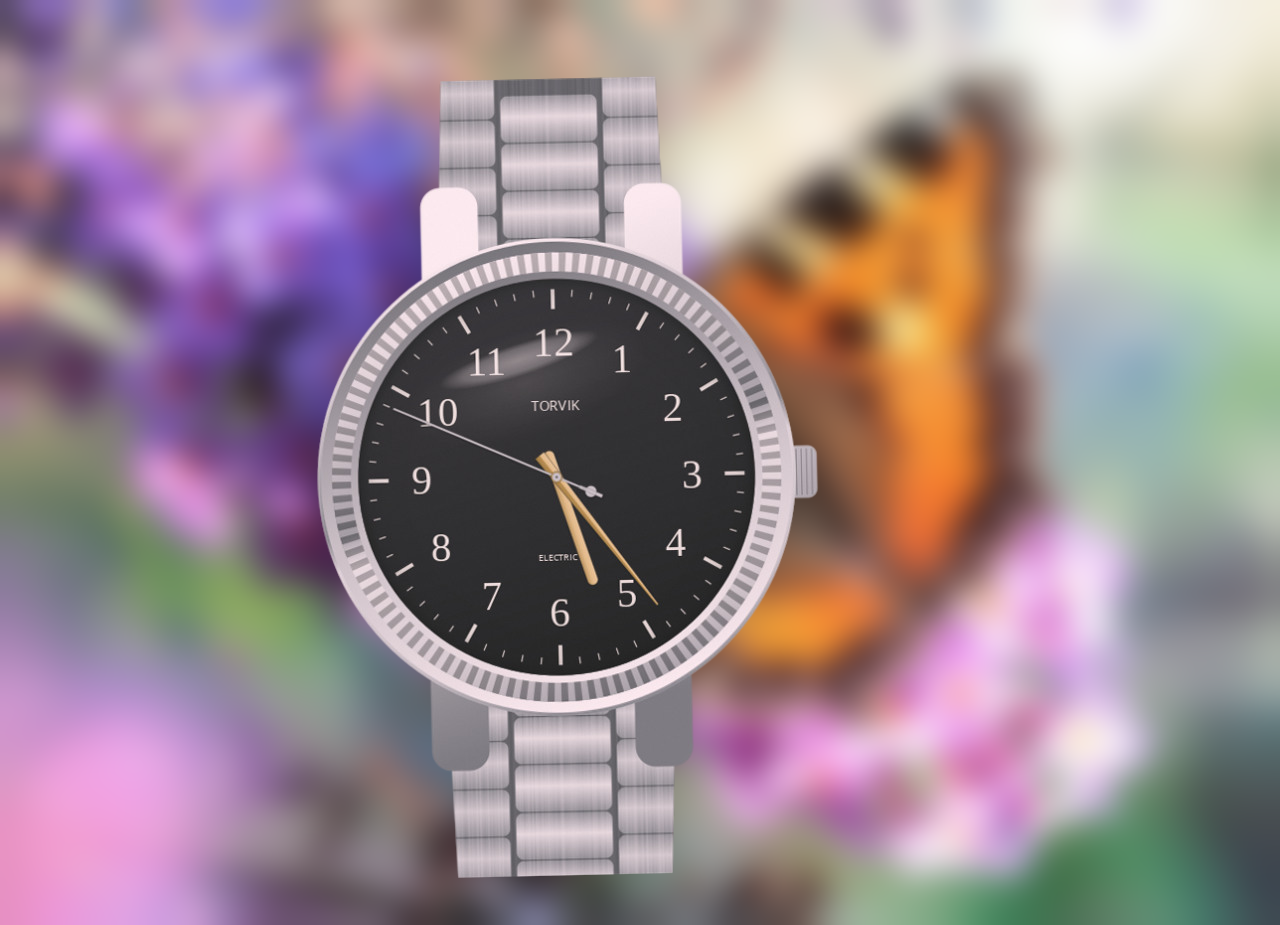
5:23:49
